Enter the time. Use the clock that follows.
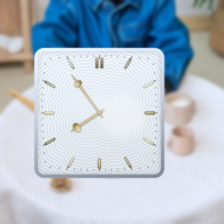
7:54
